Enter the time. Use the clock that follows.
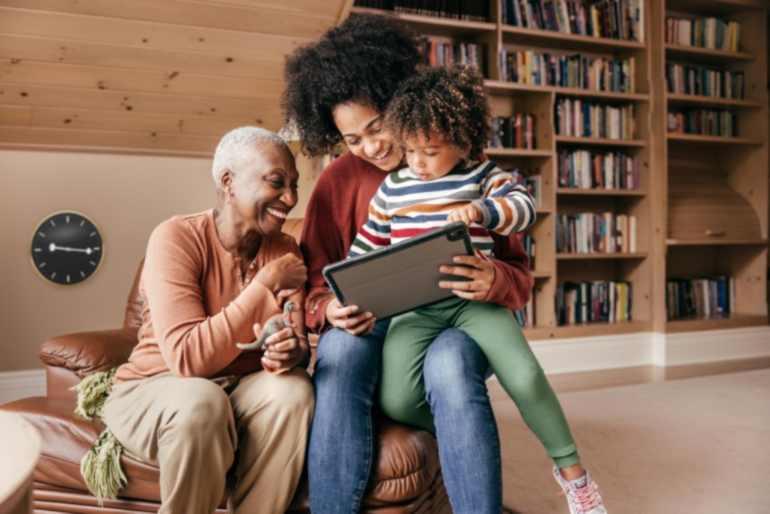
9:16
